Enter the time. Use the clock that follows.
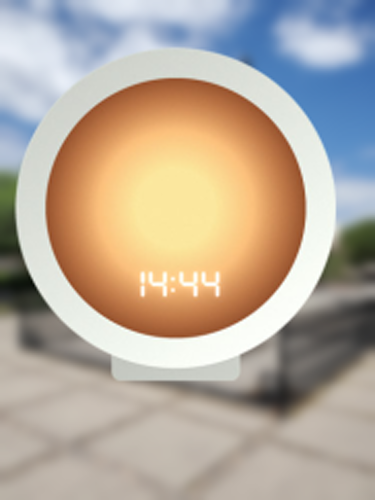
14:44
